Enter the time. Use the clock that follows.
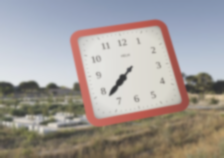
7:38
